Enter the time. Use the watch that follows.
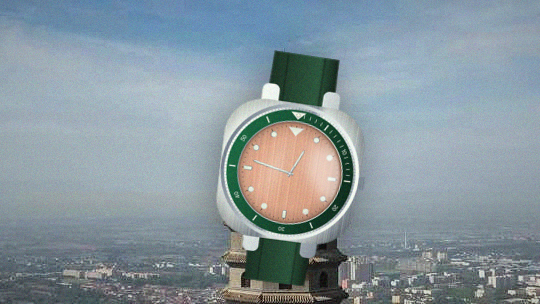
12:47
